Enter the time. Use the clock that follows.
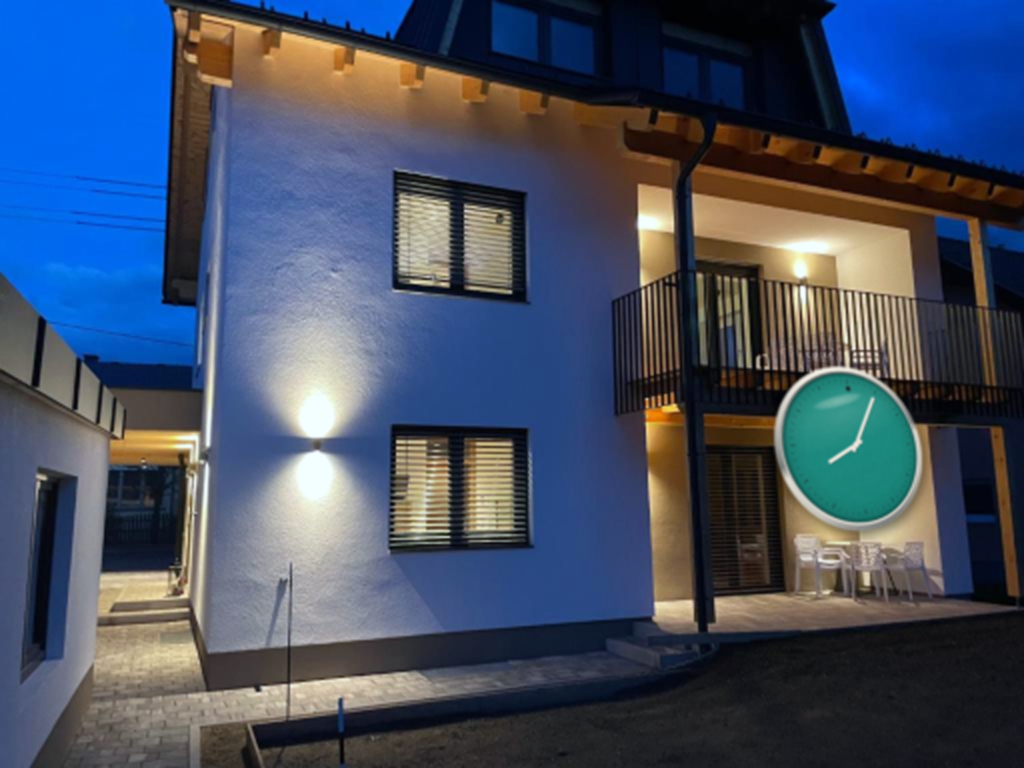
8:05
